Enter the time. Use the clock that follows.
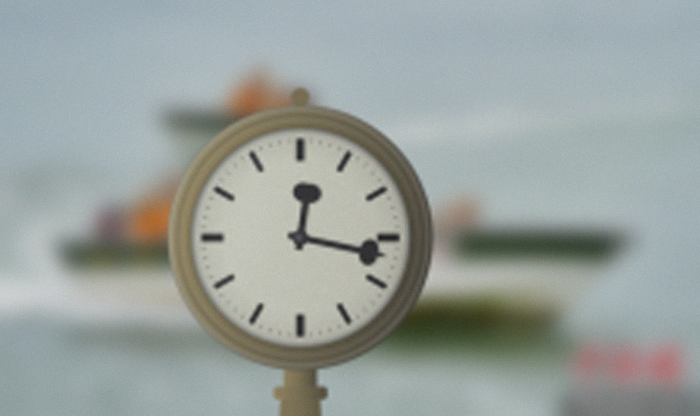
12:17
